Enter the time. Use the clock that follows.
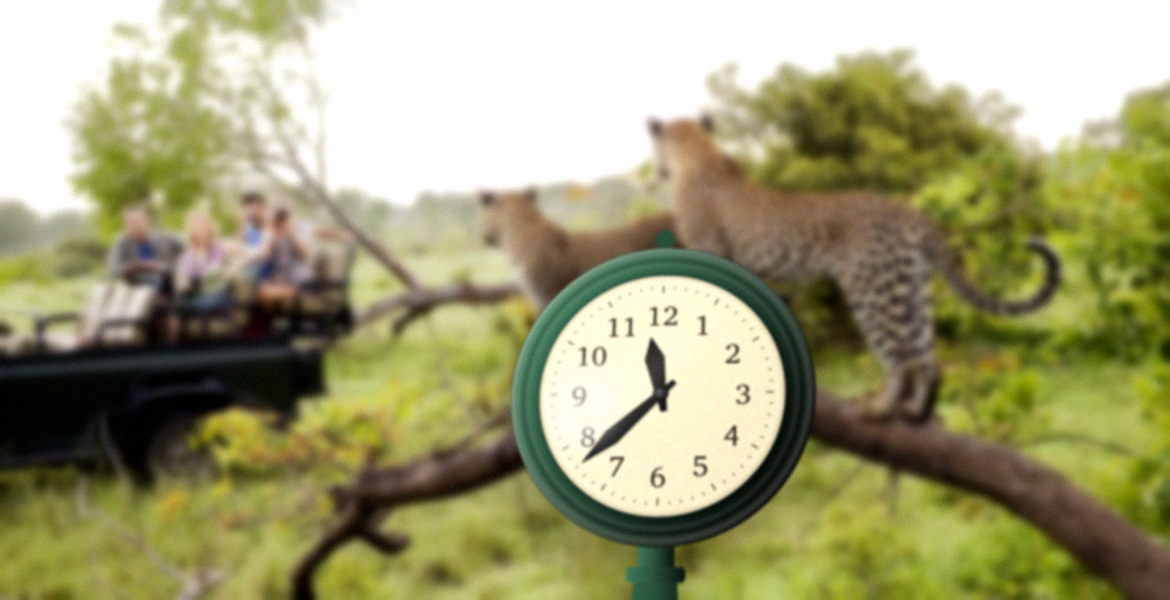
11:38
